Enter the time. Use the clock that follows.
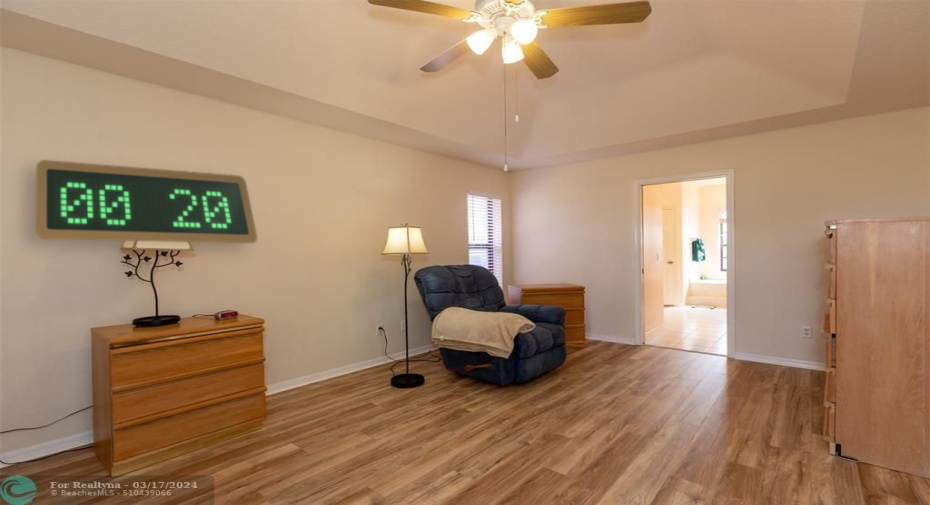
0:20
